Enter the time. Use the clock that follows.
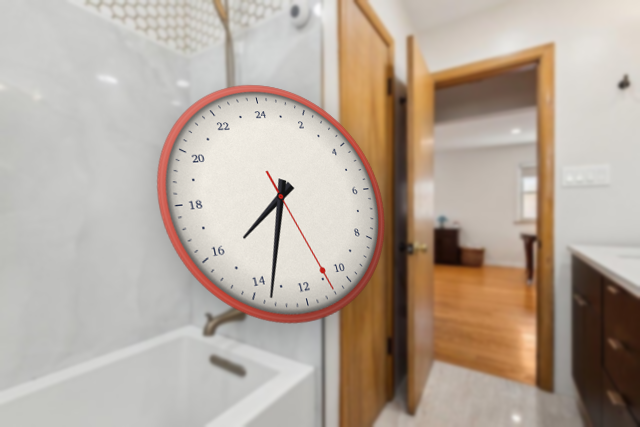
15:33:27
